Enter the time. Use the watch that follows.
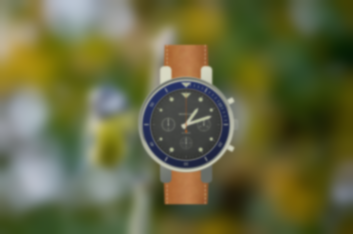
1:12
